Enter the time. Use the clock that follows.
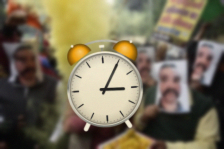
3:05
